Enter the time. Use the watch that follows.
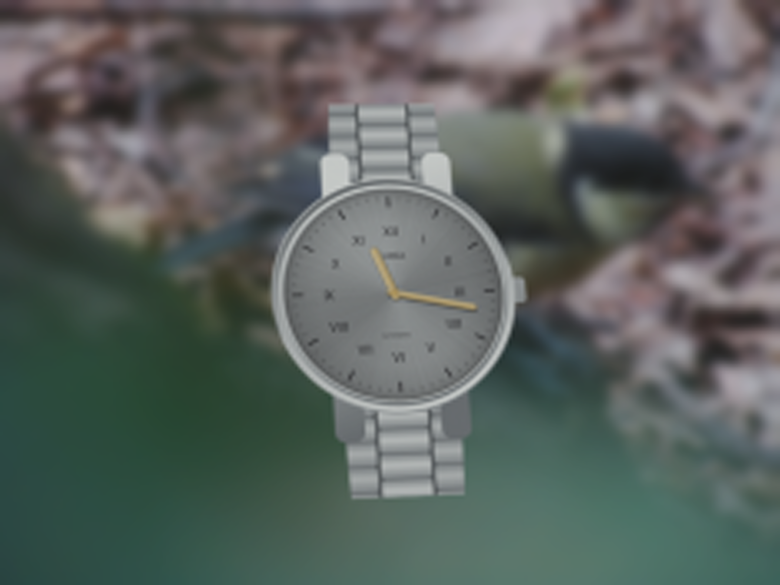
11:17
